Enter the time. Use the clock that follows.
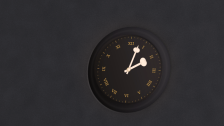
2:03
